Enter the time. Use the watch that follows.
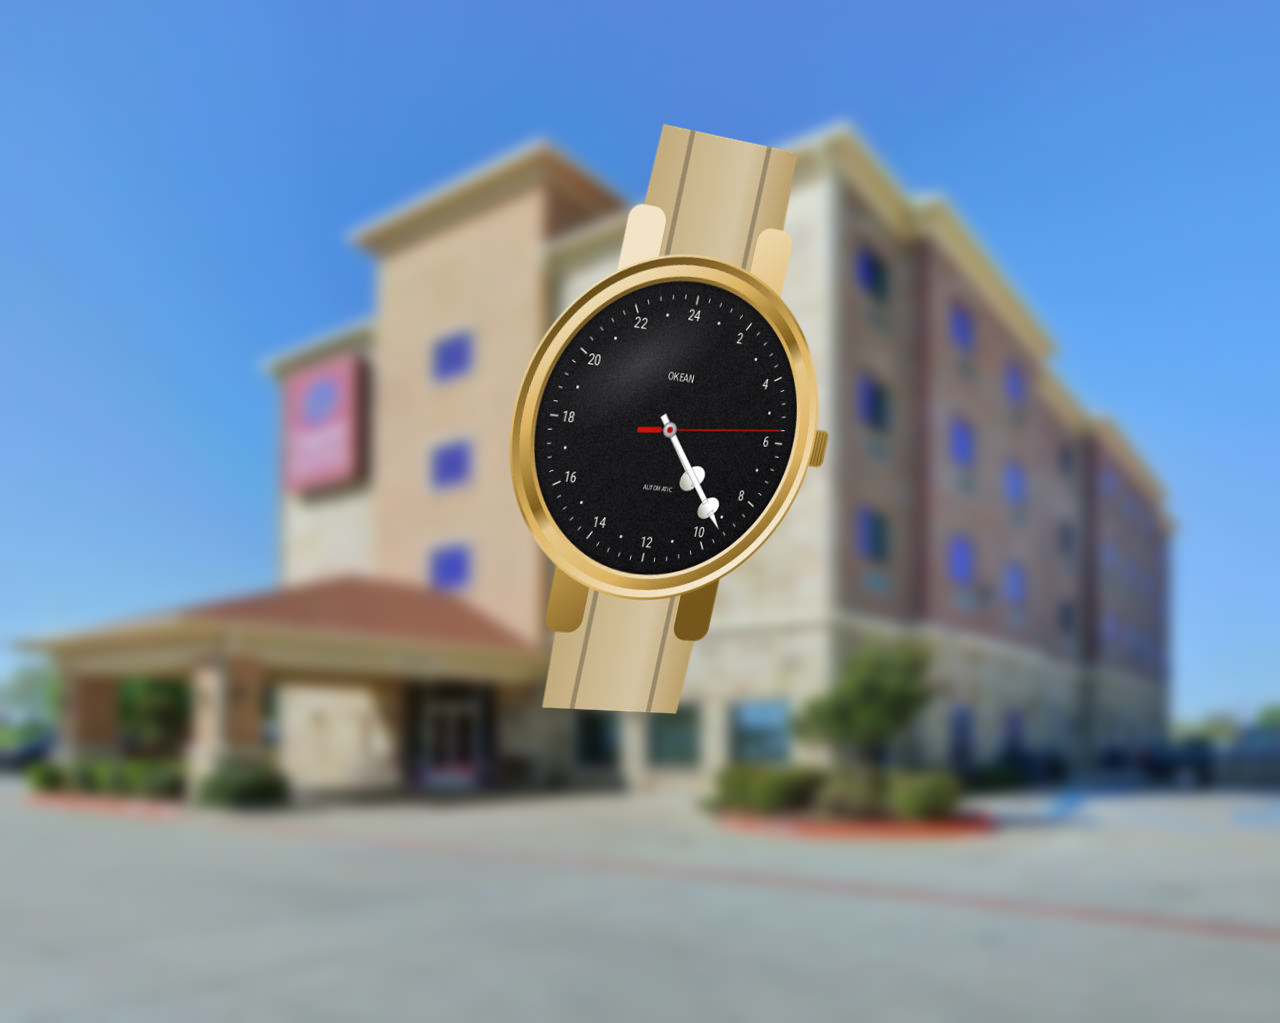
9:23:14
